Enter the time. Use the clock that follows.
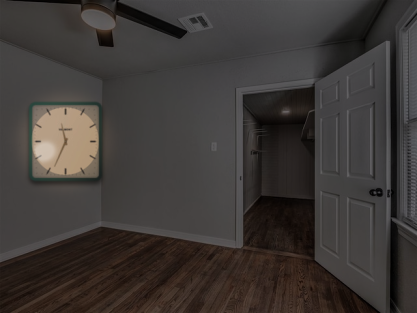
11:34
